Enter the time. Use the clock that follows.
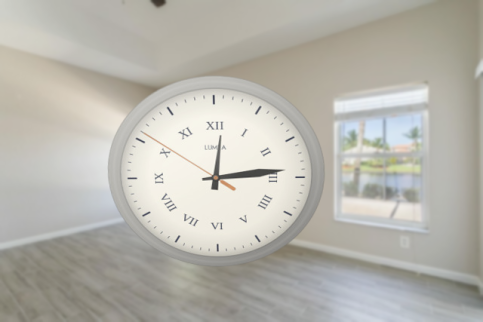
12:13:51
